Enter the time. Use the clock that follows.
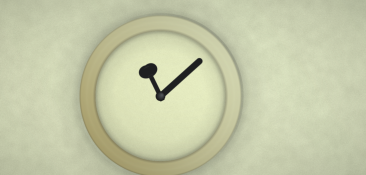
11:08
